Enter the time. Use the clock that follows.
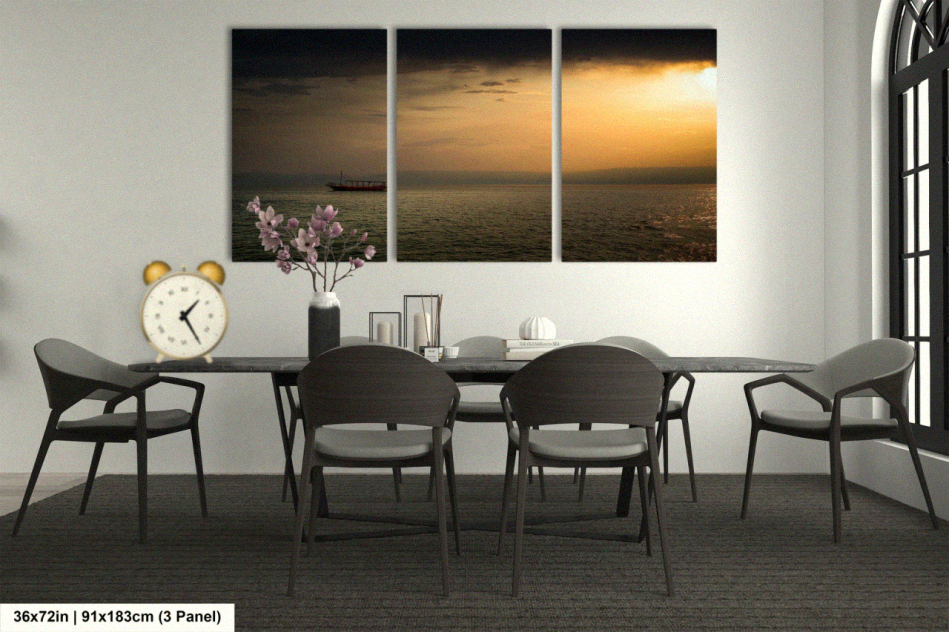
1:25
